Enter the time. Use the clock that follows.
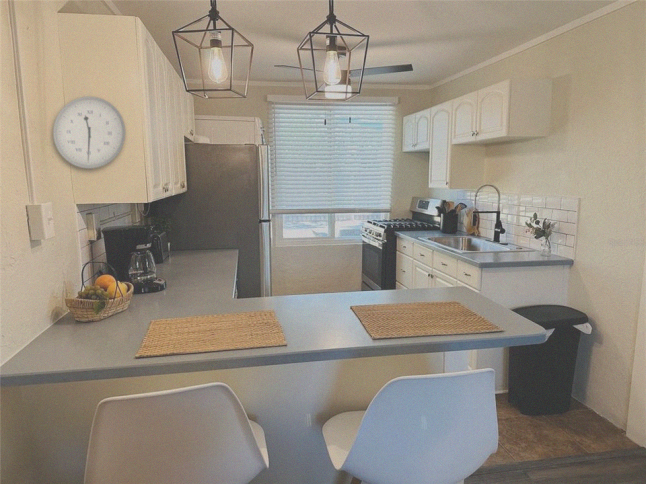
11:30
